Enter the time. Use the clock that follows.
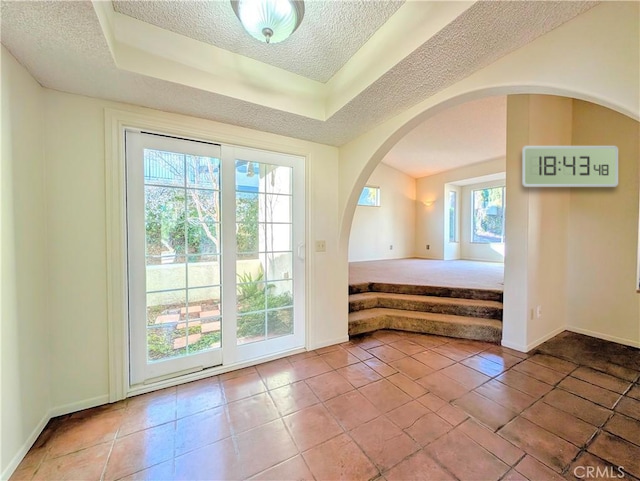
18:43:48
